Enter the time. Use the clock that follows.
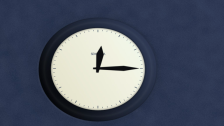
12:15
